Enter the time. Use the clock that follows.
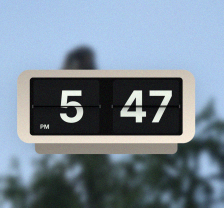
5:47
